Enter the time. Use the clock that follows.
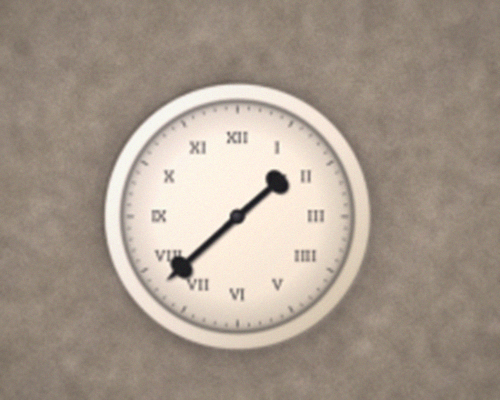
1:38
